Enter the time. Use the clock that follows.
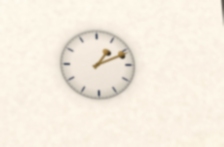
1:11
